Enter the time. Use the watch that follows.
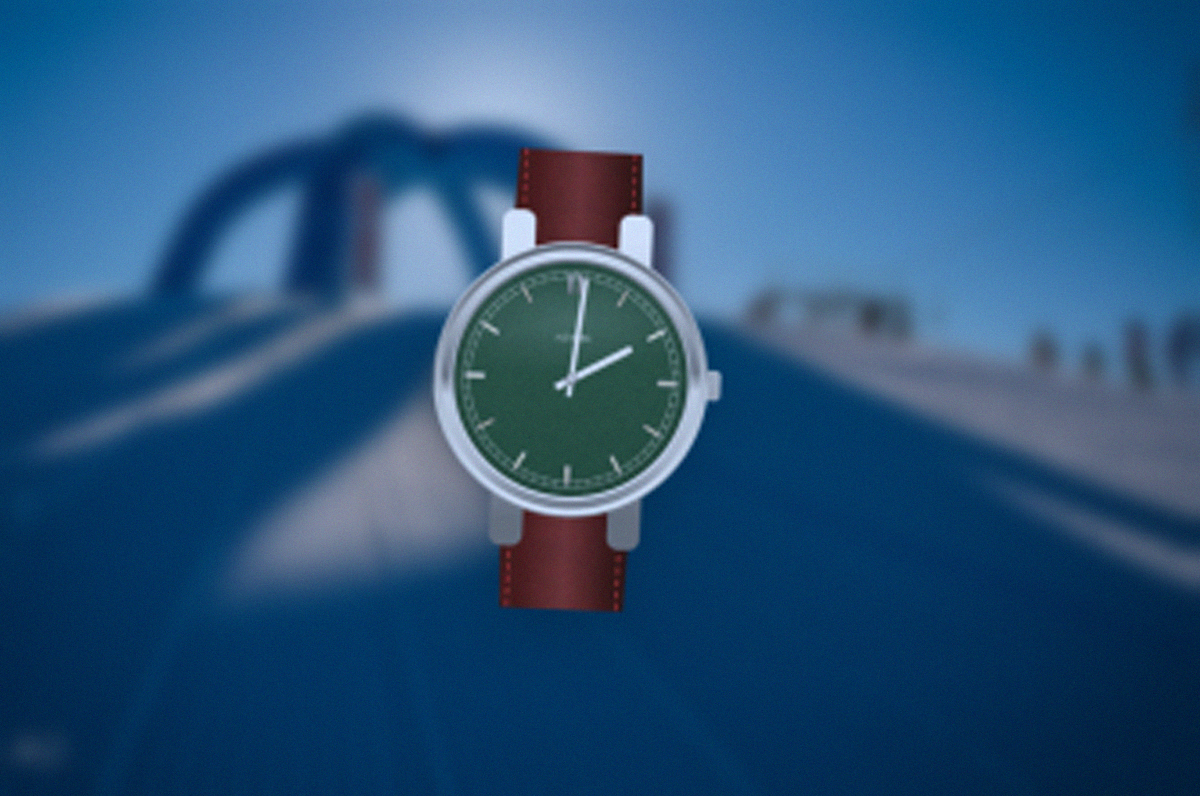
2:01
